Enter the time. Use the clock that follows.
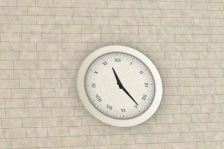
11:24
